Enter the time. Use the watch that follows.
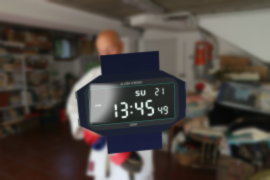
13:45
